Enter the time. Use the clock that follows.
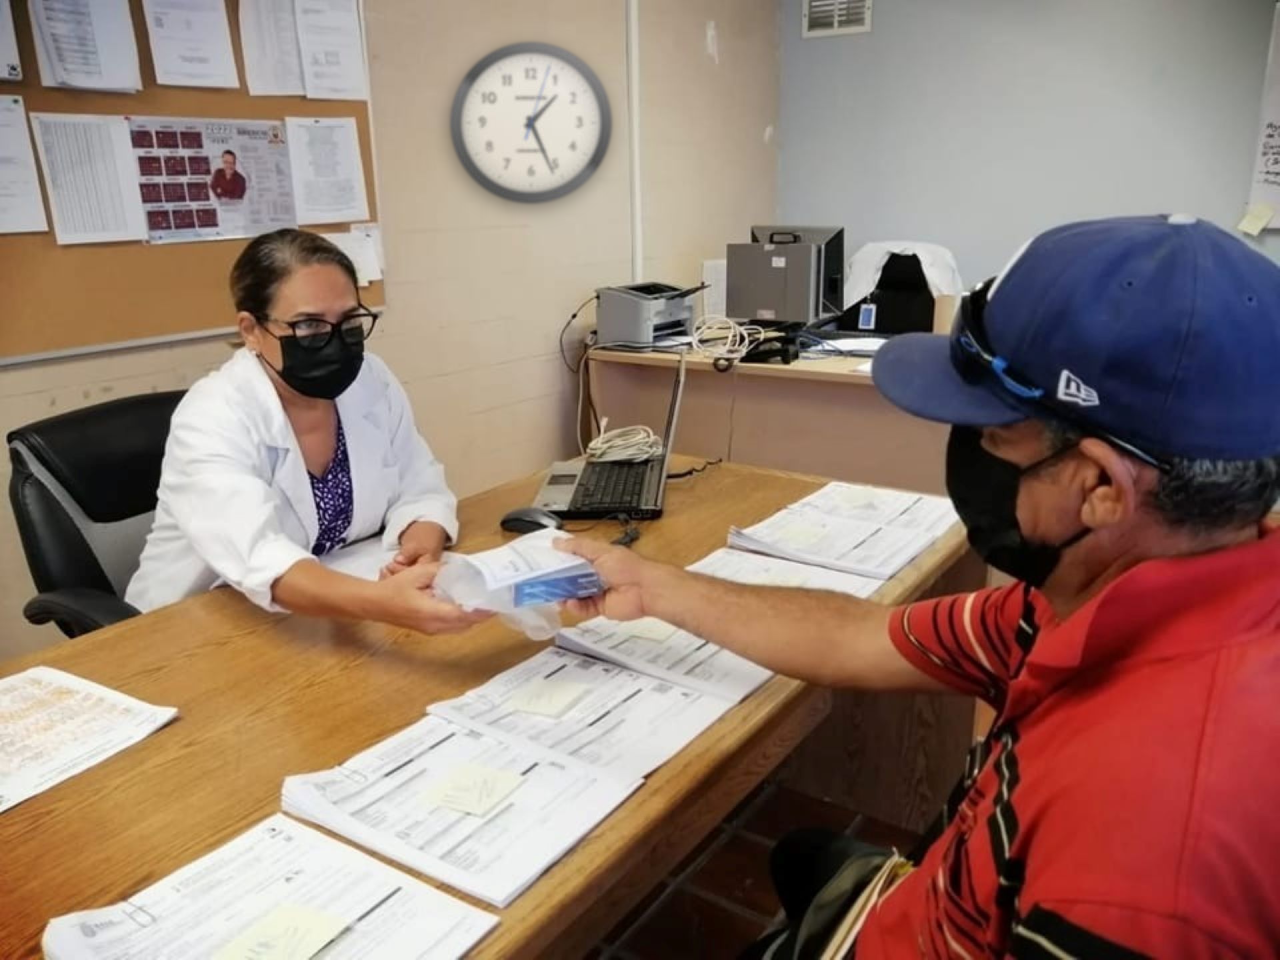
1:26:03
